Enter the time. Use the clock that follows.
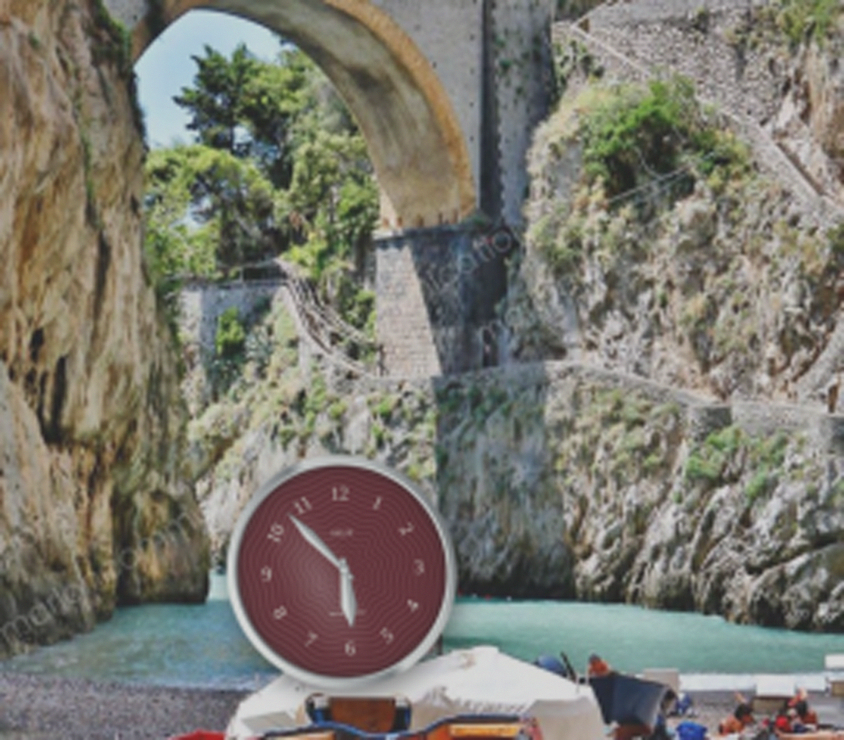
5:53
